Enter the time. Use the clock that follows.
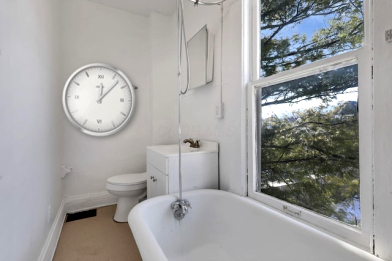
12:07
